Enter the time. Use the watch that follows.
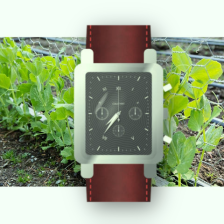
7:36
